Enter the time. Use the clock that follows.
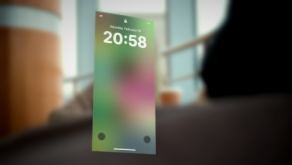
20:58
